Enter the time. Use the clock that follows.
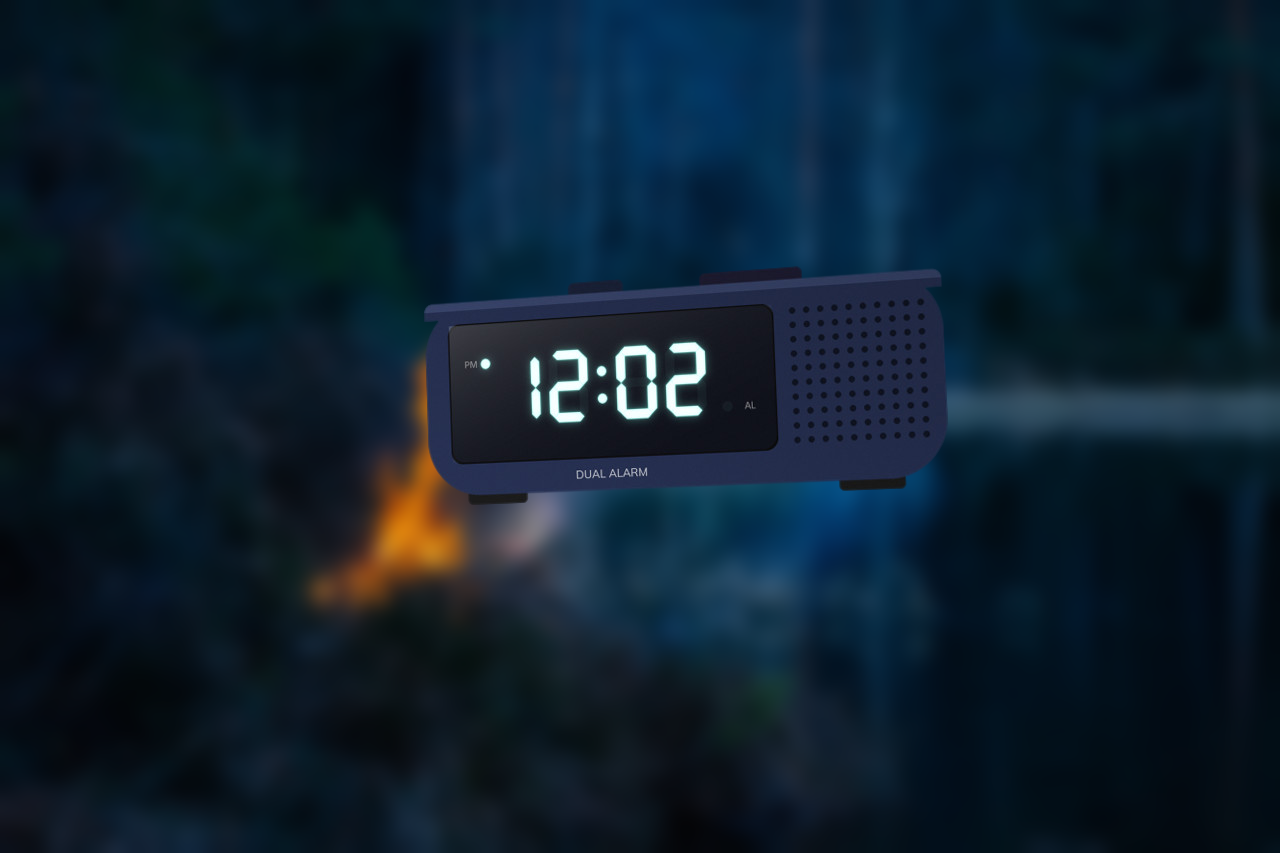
12:02
